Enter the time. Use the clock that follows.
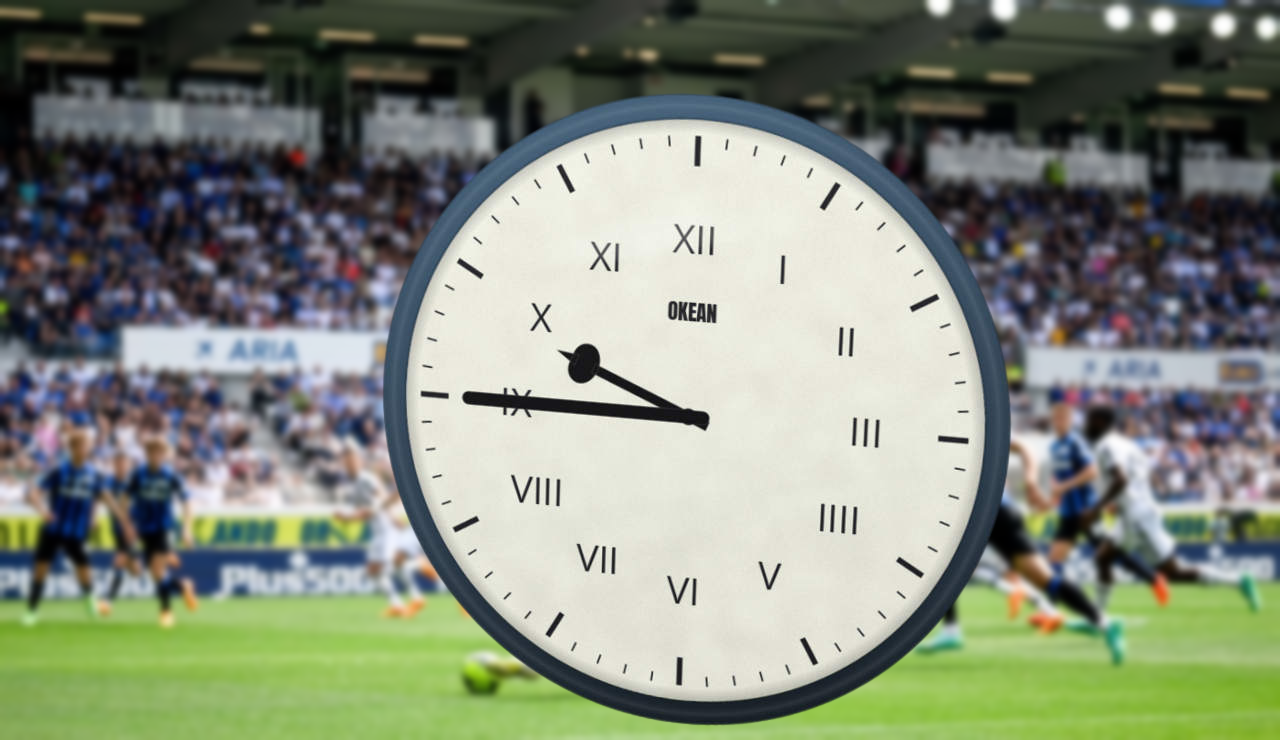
9:45
